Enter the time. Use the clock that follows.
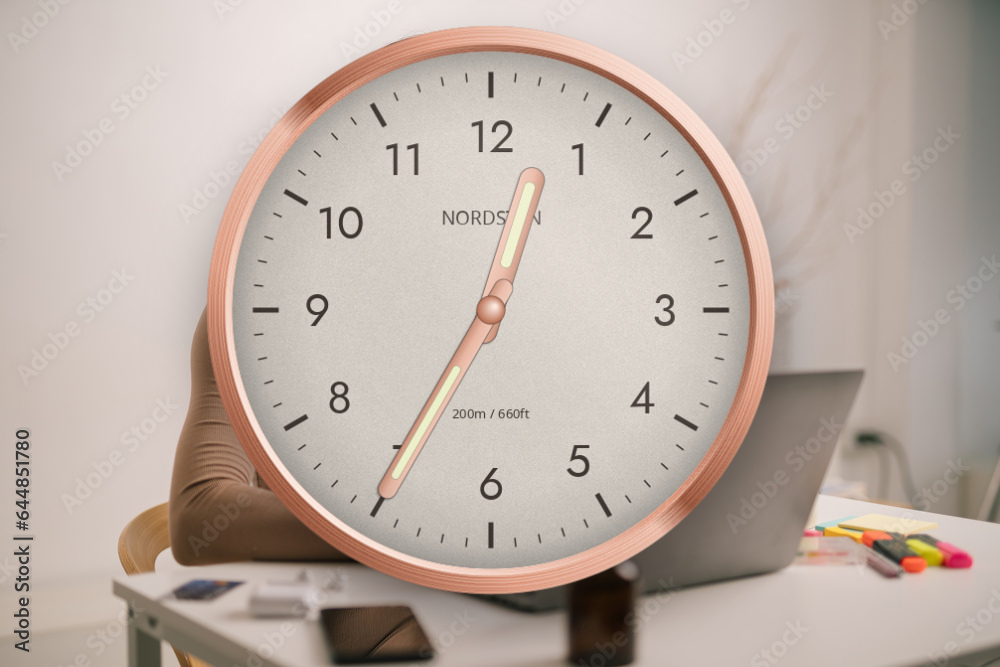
12:35
